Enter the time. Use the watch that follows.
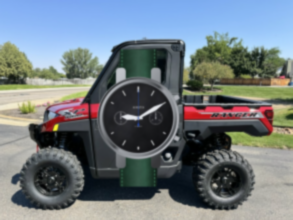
9:10
